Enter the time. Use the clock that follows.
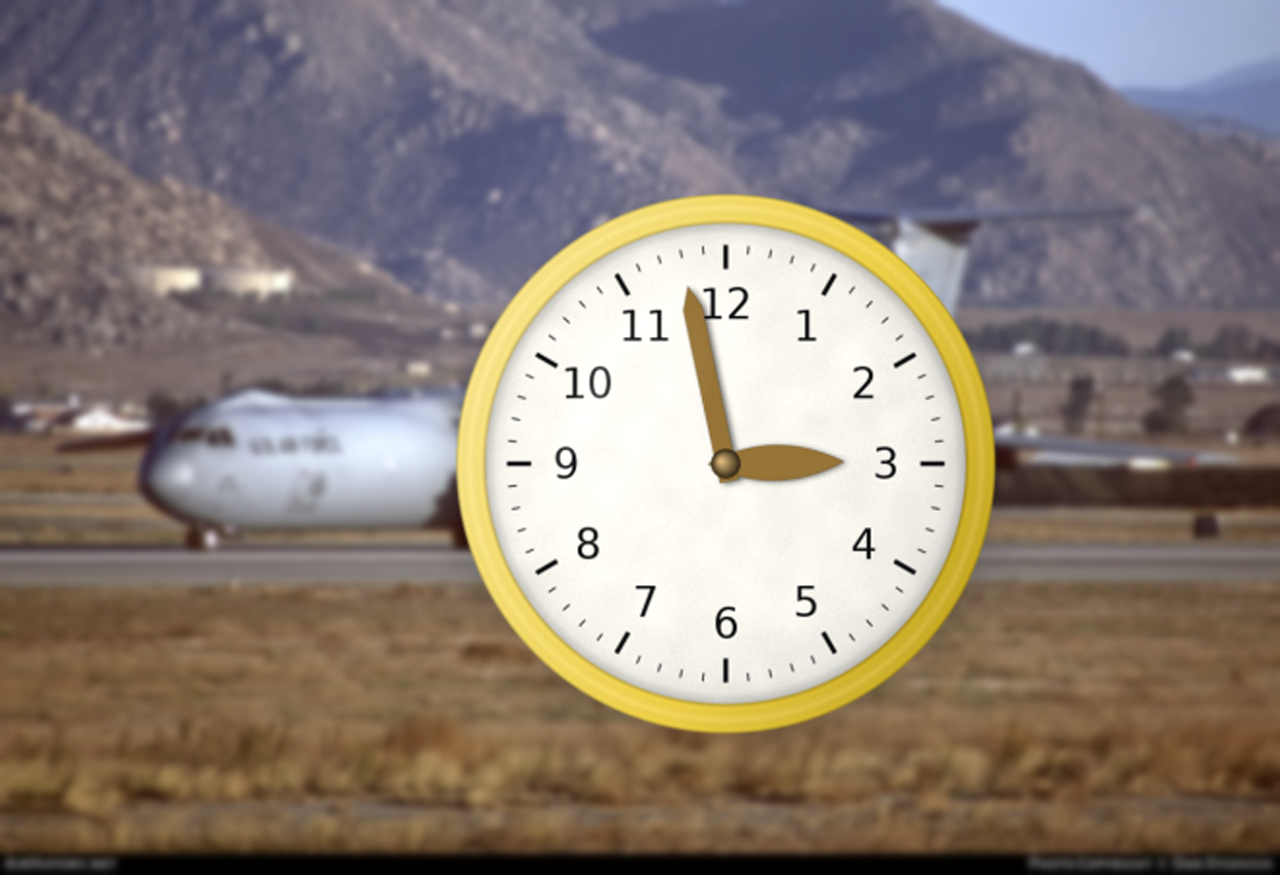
2:58
